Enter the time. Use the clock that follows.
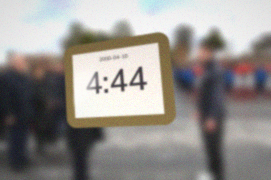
4:44
